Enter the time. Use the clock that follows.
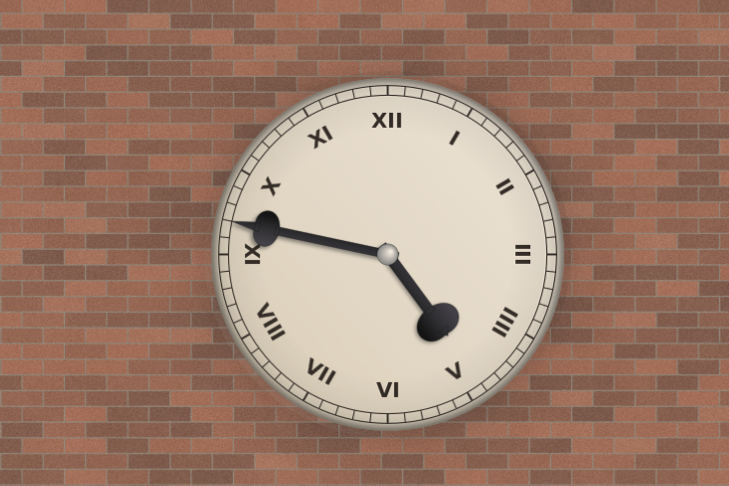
4:47
